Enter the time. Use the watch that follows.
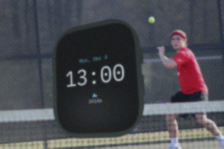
13:00
